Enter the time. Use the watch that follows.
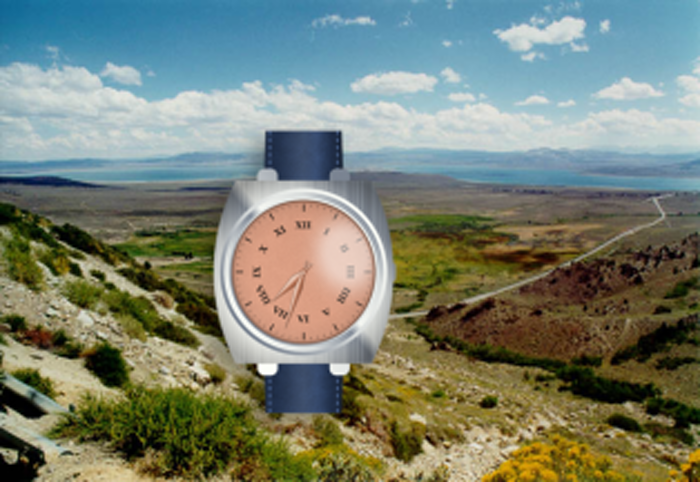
7:33
